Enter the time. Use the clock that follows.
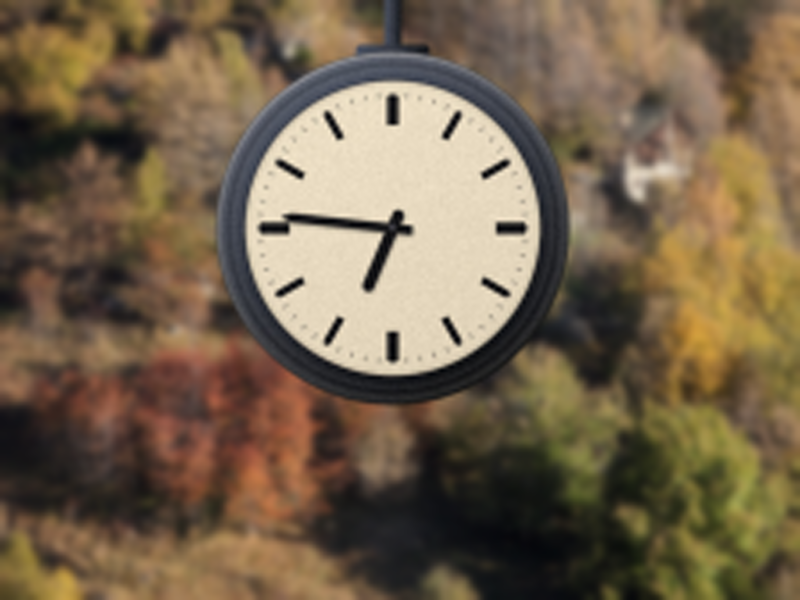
6:46
